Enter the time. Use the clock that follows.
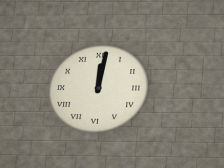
12:01
